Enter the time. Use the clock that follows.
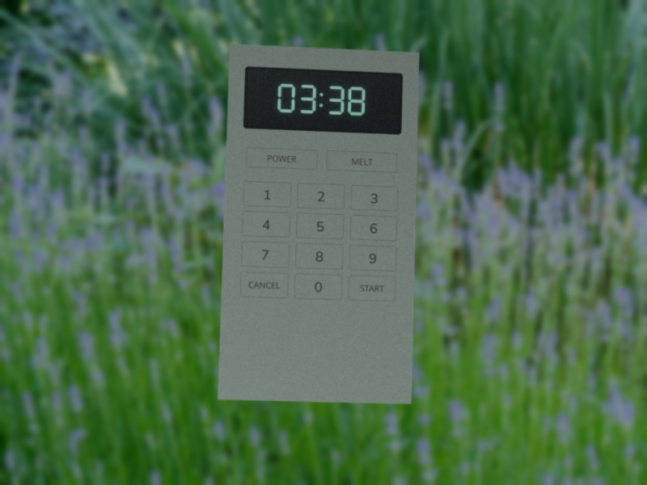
3:38
